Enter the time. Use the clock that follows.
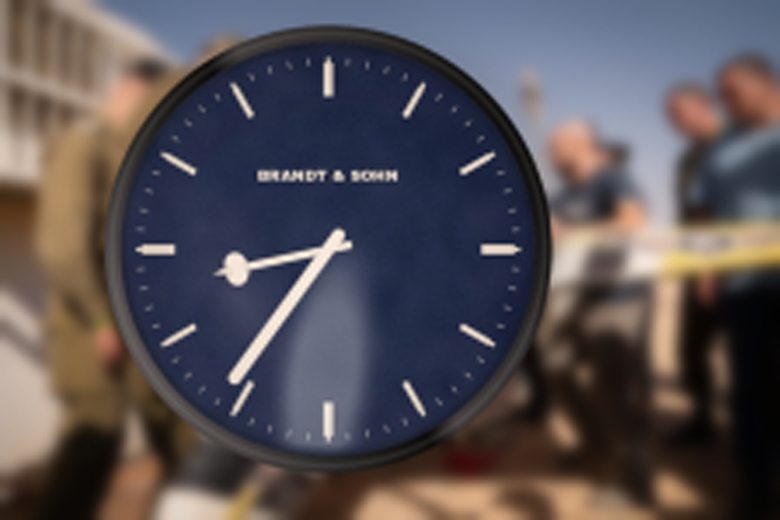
8:36
